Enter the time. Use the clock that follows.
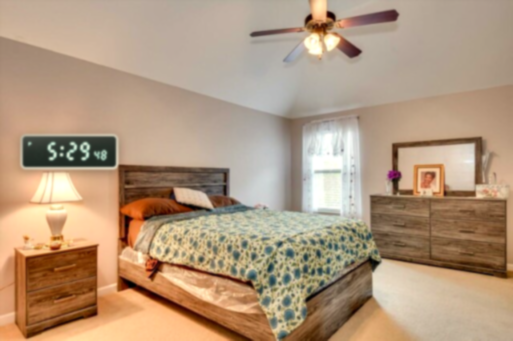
5:29
